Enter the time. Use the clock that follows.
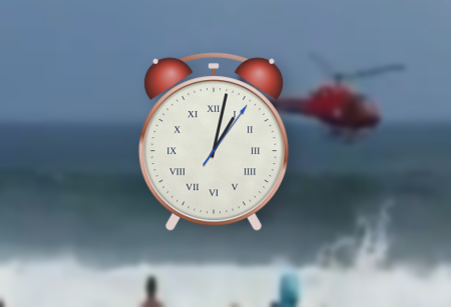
1:02:06
